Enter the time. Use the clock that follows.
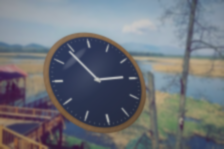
2:54
